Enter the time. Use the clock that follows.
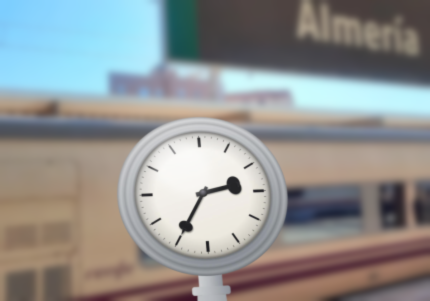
2:35
